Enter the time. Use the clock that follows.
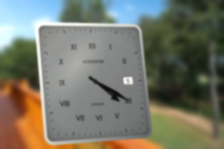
4:20
